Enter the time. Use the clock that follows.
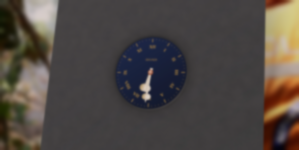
6:31
